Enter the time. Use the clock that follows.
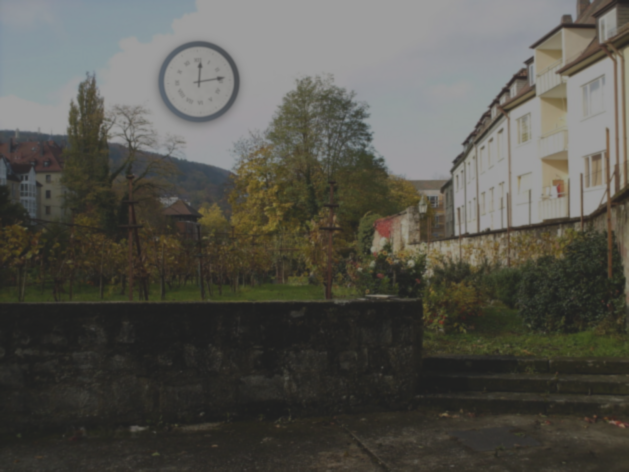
12:14
